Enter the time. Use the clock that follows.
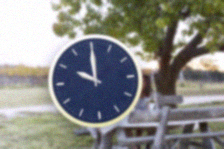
10:00
